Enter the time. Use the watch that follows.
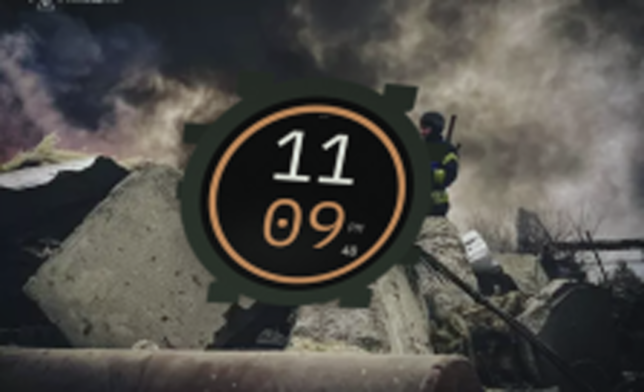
11:09
